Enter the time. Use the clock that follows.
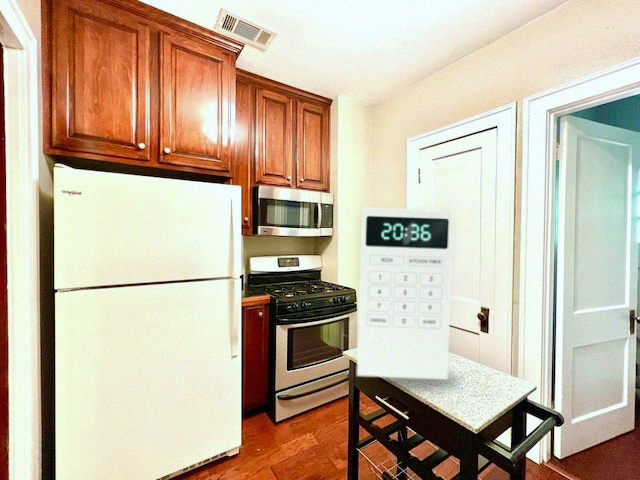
20:36
